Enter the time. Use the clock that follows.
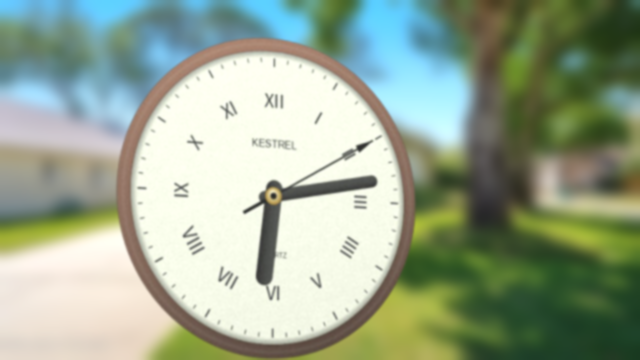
6:13:10
